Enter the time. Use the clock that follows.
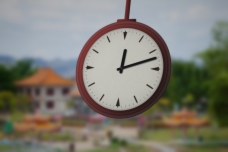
12:12
